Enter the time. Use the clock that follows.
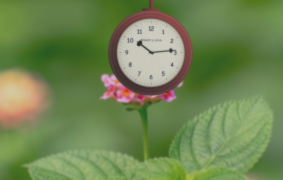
10:14
